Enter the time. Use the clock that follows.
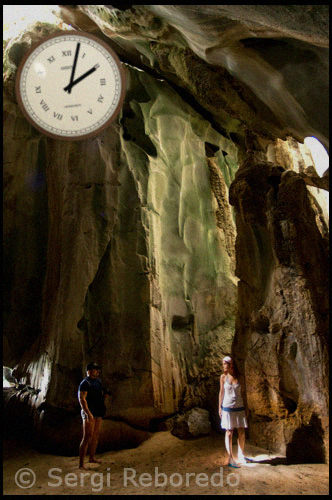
2:03
